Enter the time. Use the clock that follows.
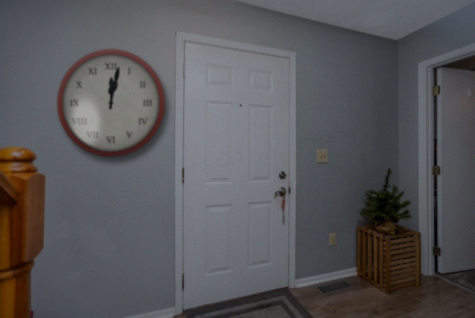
12:02
